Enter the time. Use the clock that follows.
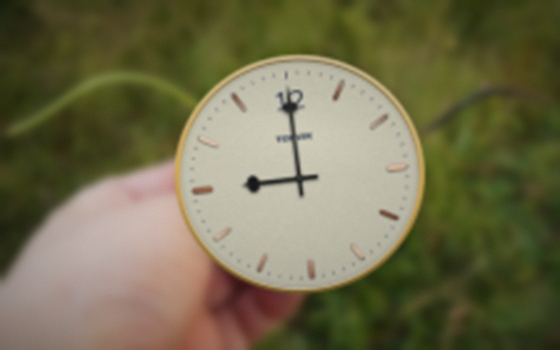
9:00
